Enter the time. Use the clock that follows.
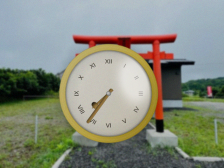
7:36
